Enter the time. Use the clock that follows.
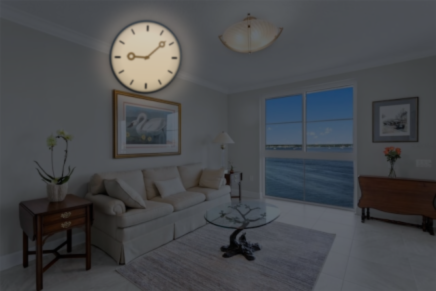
9:08
